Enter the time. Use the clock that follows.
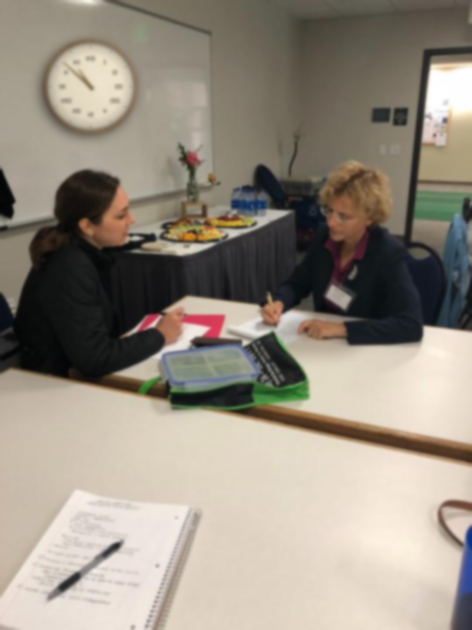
10:52
